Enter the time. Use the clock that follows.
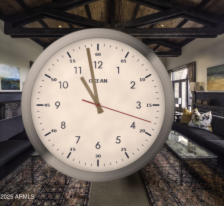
10:58:18
